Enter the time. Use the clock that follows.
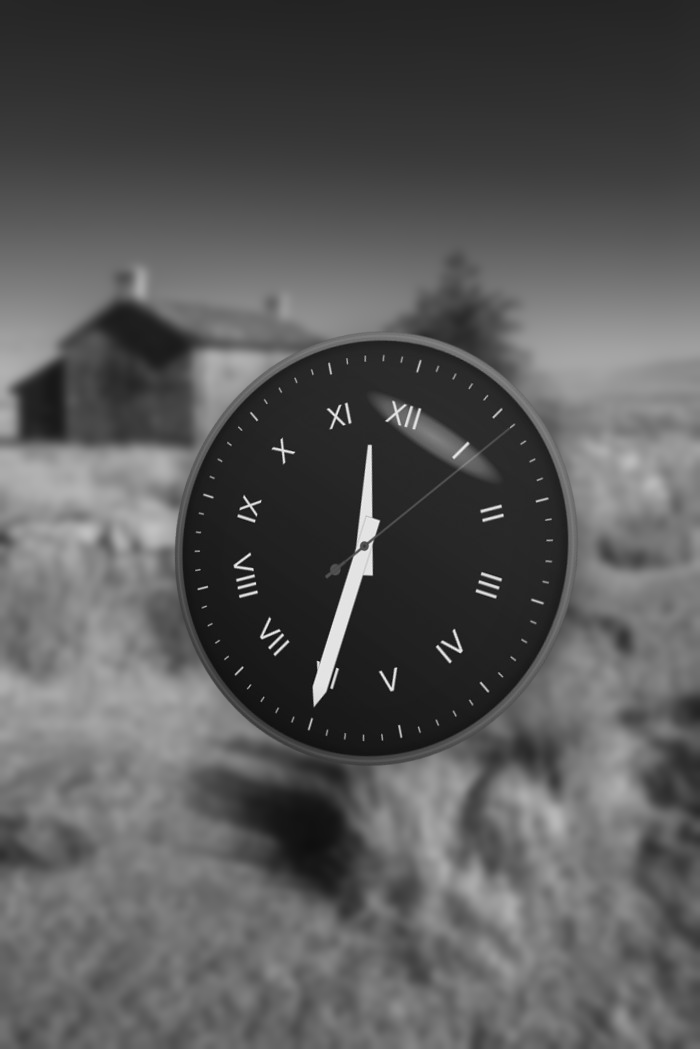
11:30:06
